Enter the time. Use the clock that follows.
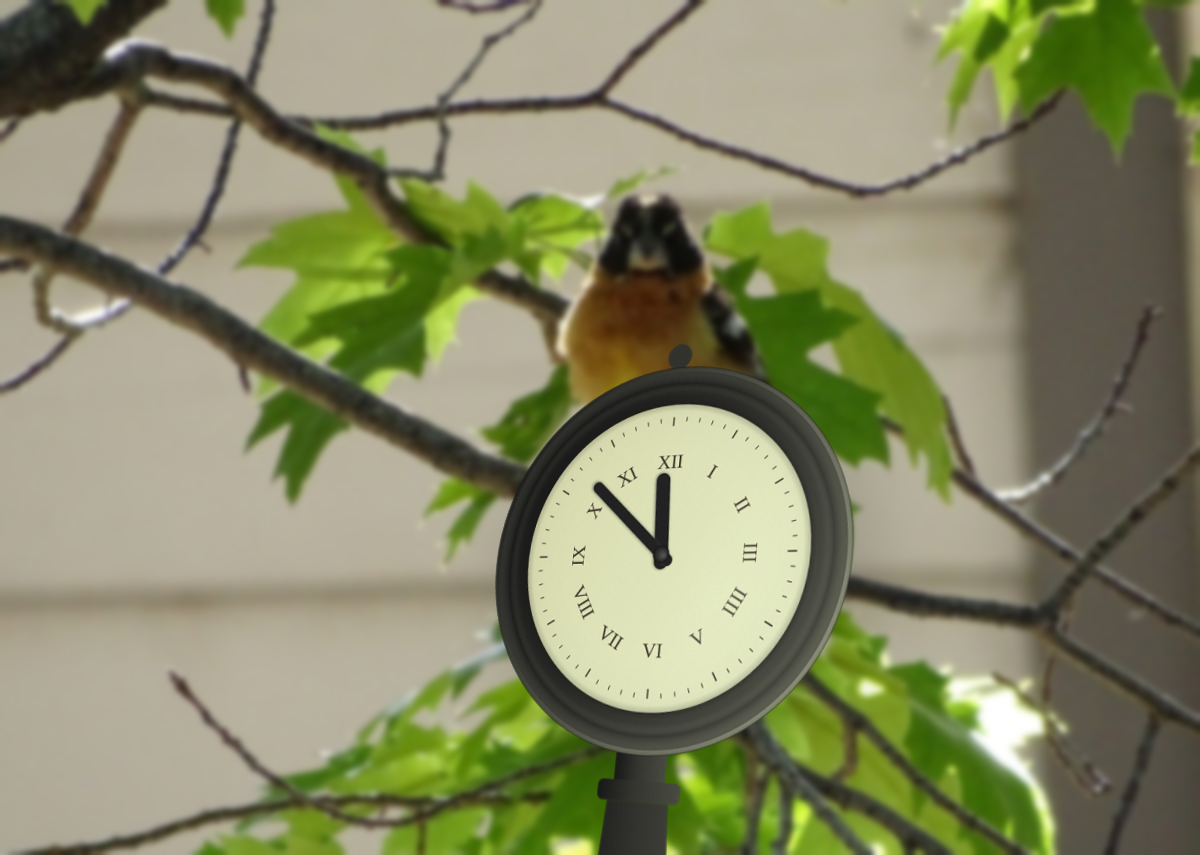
11:52
